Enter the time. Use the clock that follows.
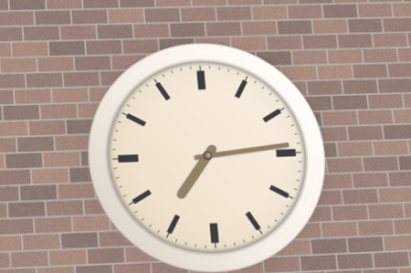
7:14
